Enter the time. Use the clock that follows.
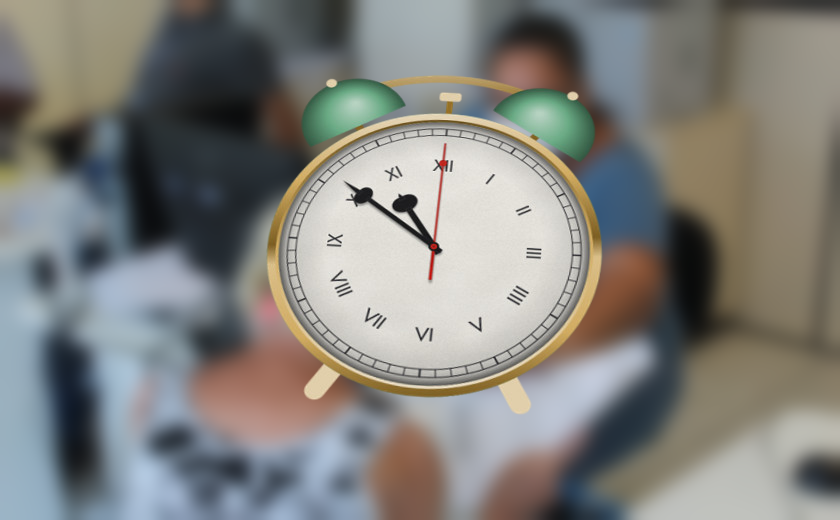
10:51:00
